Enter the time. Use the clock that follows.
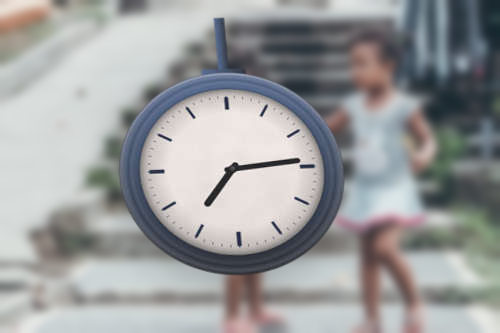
7:14
